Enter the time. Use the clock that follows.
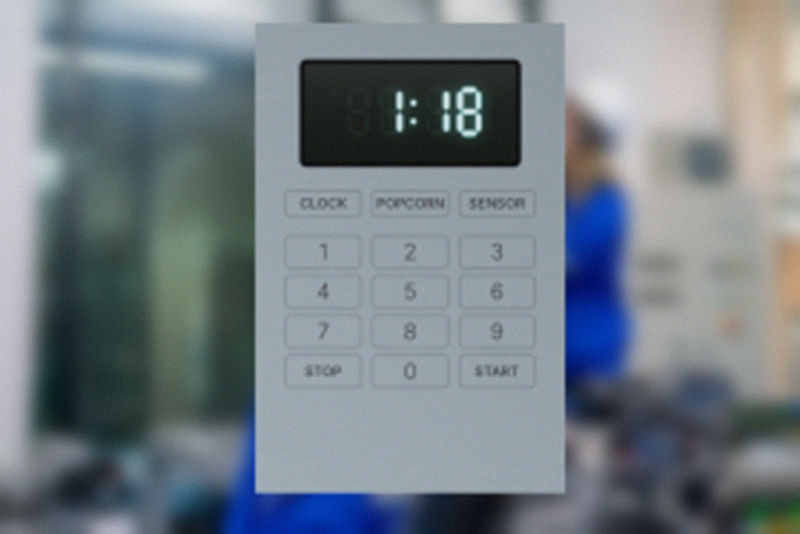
1:18
